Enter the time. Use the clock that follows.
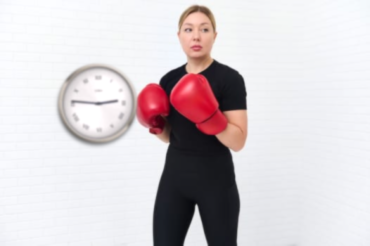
2:46
